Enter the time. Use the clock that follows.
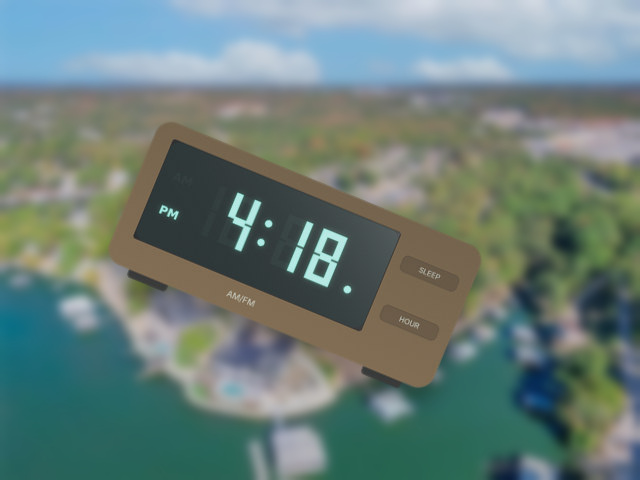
4:18
